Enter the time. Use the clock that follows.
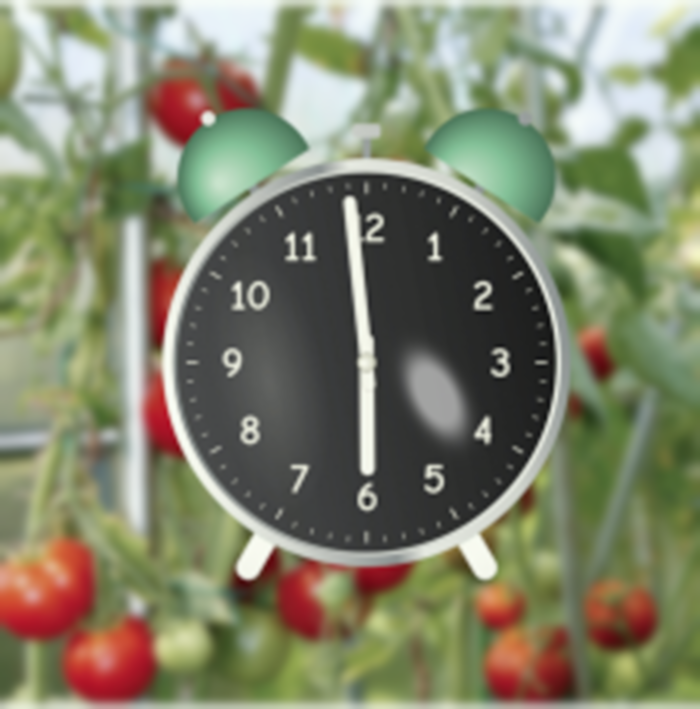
5:59
